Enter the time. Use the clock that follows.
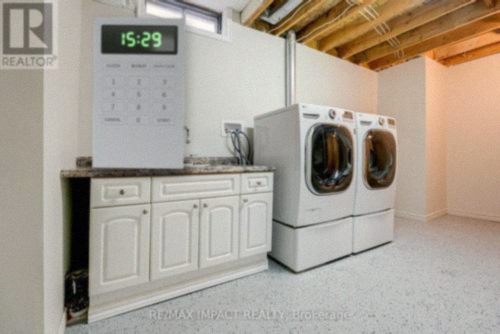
15:29
